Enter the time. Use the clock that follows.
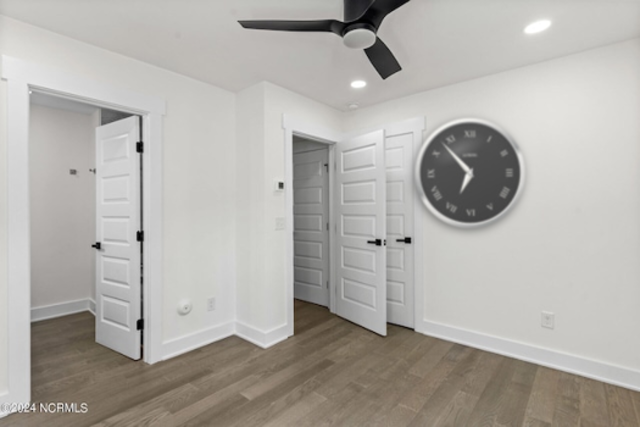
6:53
